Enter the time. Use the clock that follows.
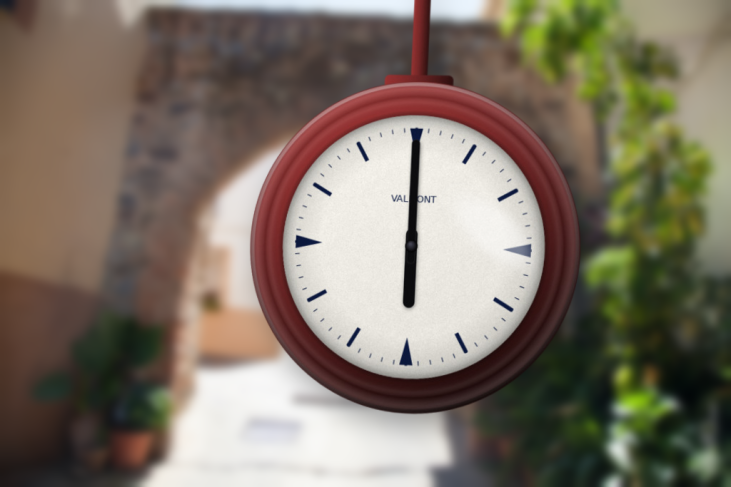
6:00
